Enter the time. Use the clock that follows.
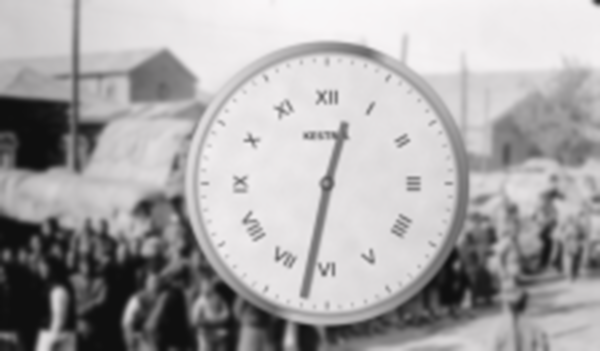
12:32
